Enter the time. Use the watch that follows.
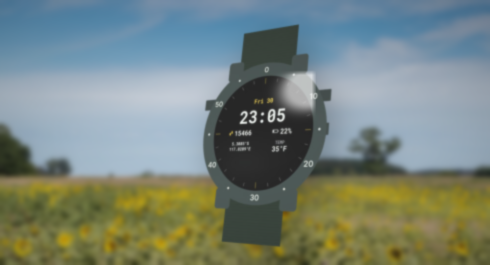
23:05
